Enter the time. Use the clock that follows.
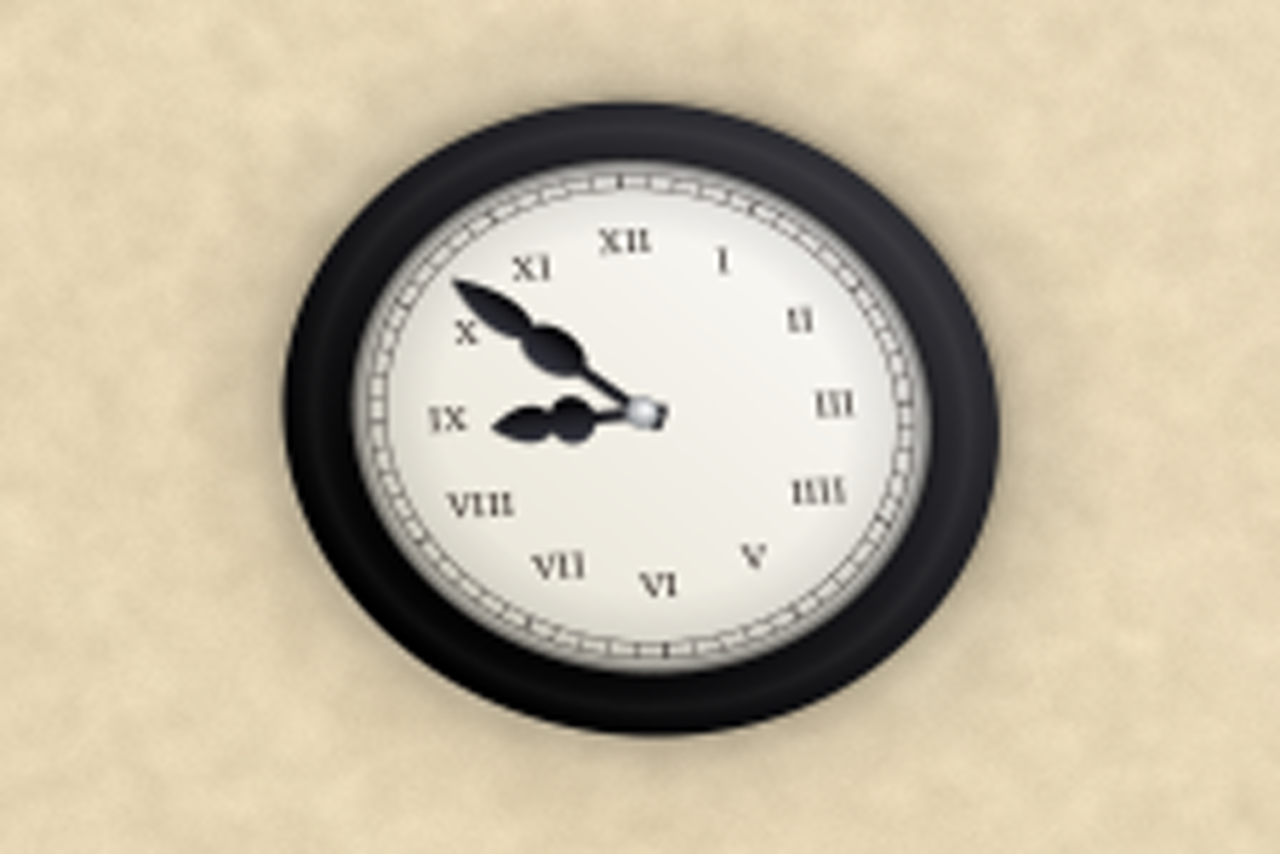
8:52
